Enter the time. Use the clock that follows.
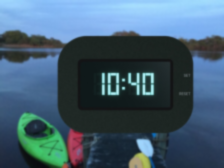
10:40
